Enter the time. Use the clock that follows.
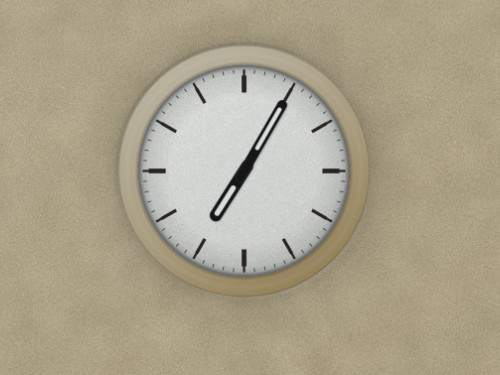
7:05
